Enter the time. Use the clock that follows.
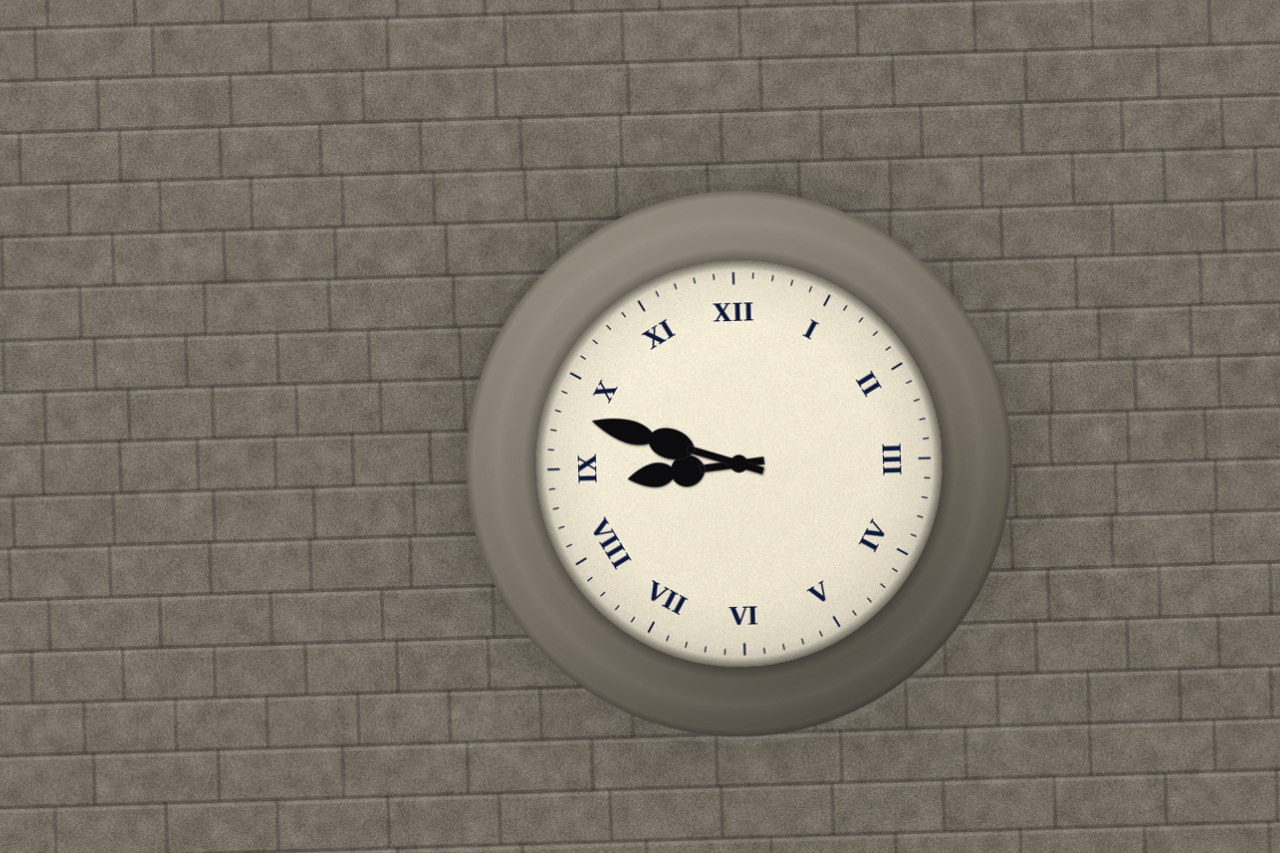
8:48
